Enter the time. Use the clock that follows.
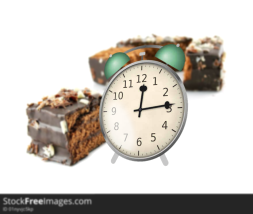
12:14
